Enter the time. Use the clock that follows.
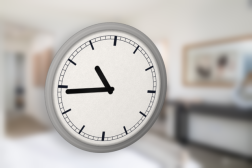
10:44
